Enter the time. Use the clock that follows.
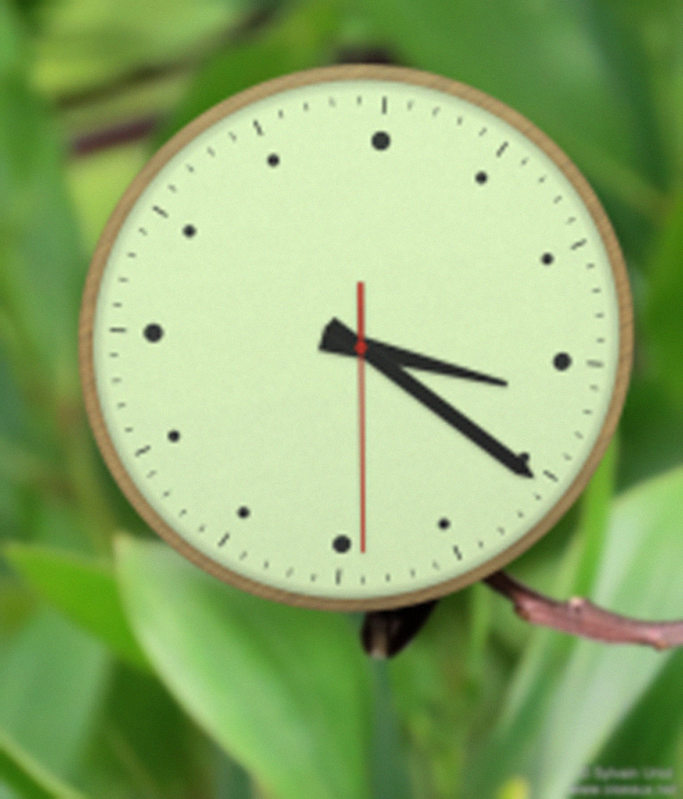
3:20:29
